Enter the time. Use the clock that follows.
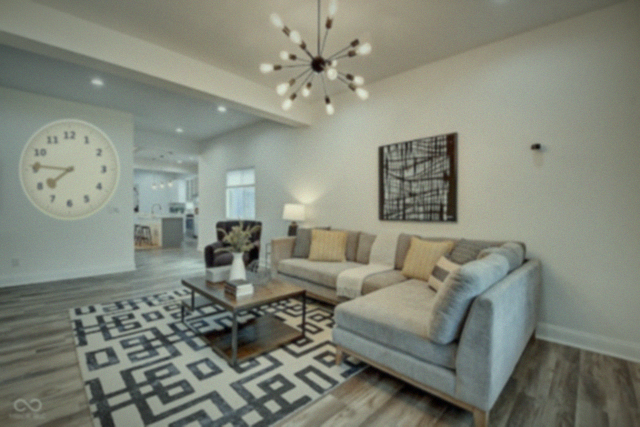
7:46
